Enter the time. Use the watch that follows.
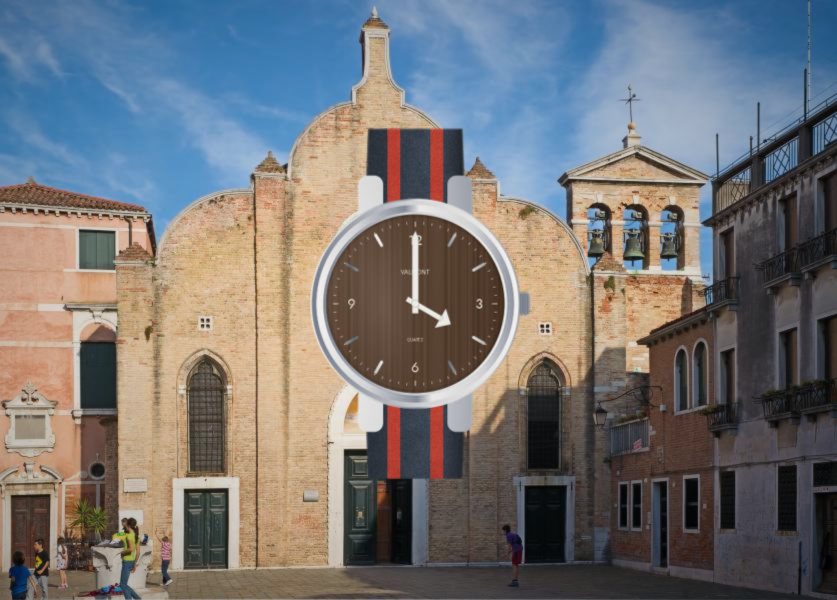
4:00
